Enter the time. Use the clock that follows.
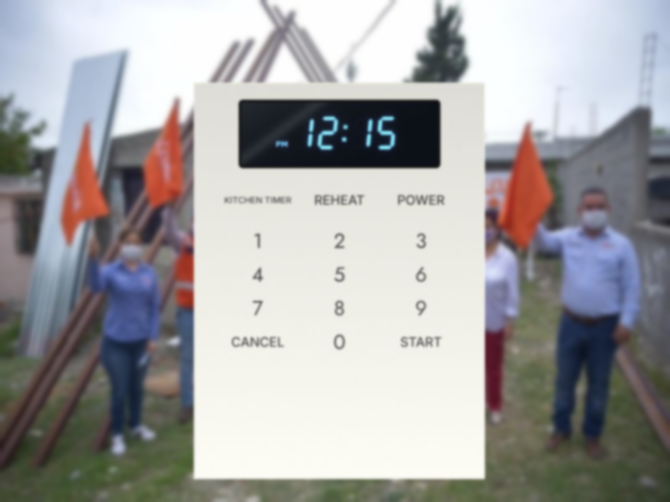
12:15
